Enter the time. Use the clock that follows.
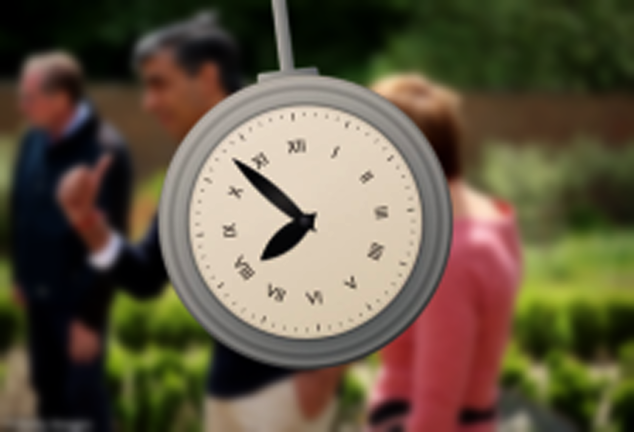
7:53
